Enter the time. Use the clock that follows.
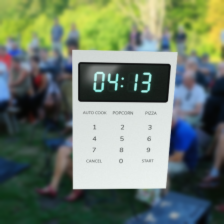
4:13
